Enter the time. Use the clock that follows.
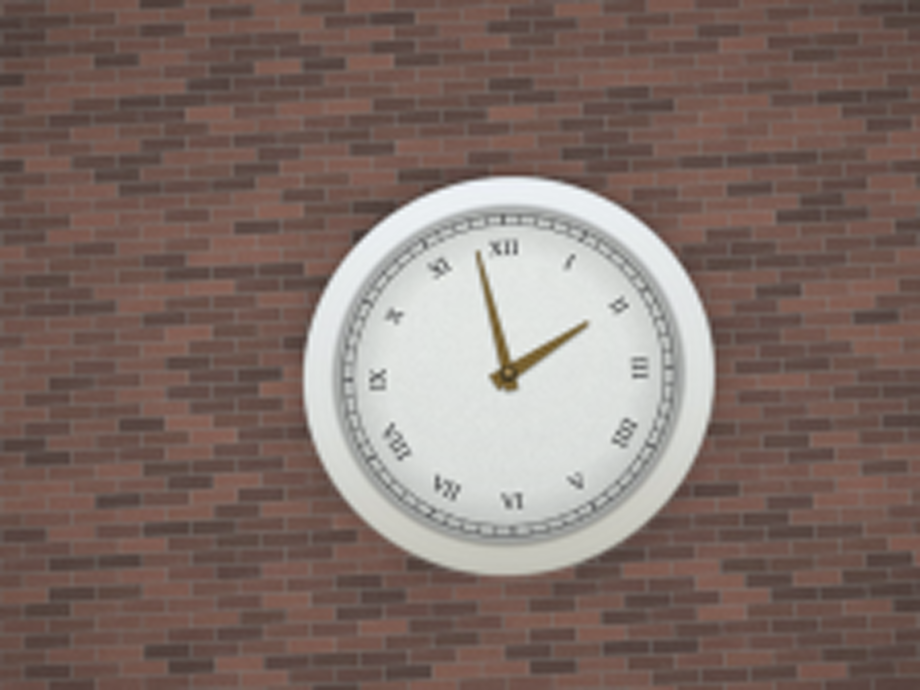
1:58
